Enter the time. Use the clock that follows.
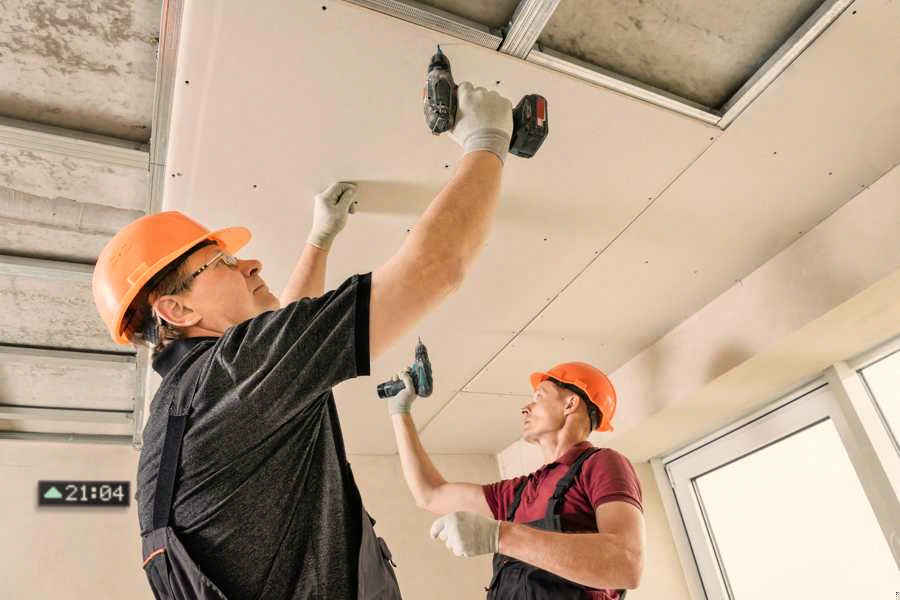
21:04
